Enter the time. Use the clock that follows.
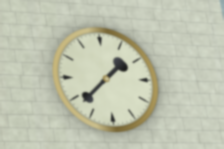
1:38
